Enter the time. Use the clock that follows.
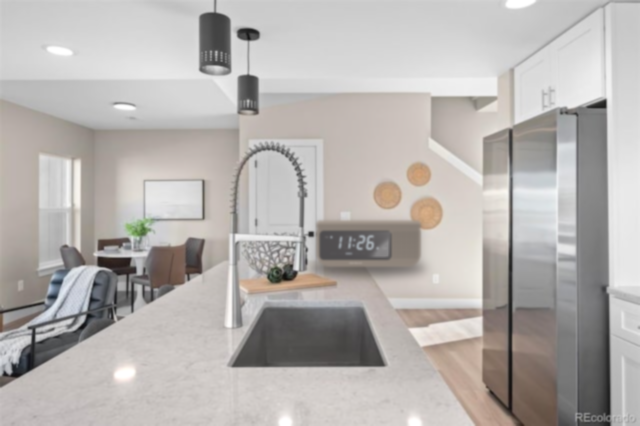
11:26
